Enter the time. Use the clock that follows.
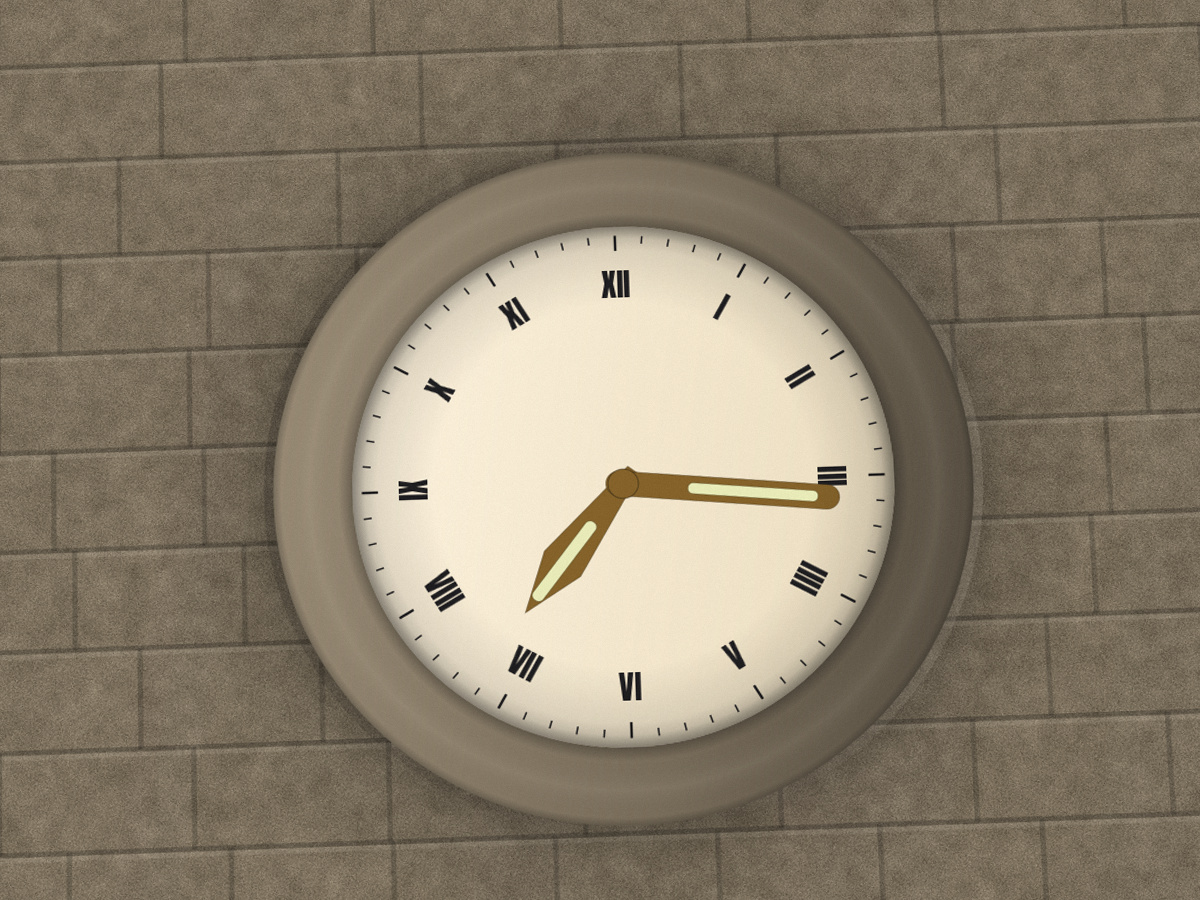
7:16
